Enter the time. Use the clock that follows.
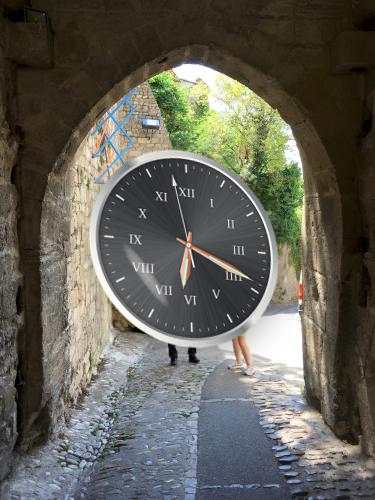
6:18:58
